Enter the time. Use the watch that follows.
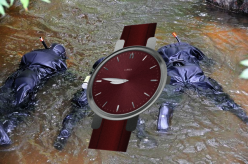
8:46
